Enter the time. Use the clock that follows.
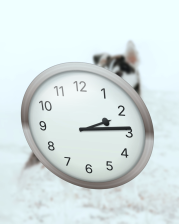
2:14
